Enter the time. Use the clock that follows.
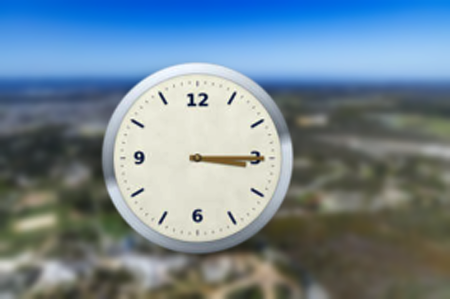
3:15
